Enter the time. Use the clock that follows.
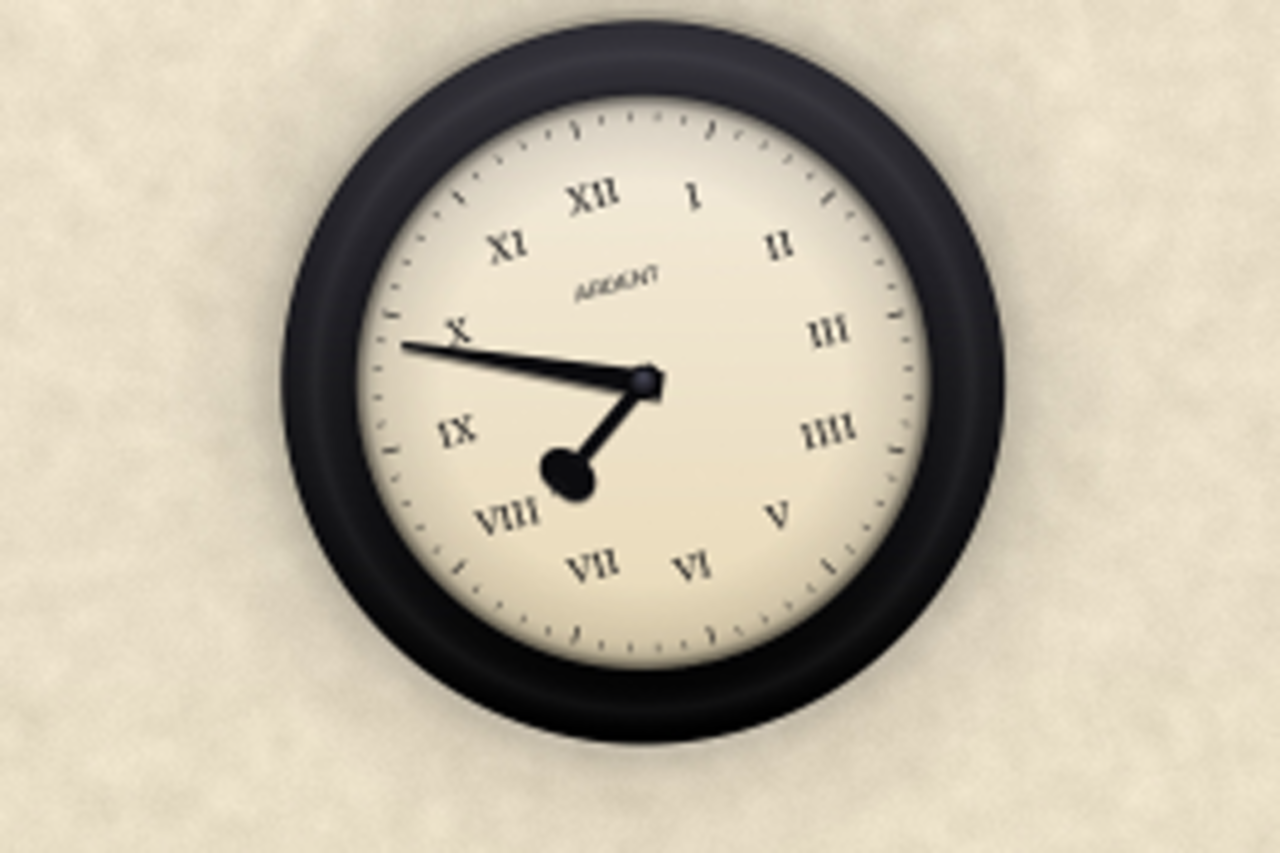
7:49
